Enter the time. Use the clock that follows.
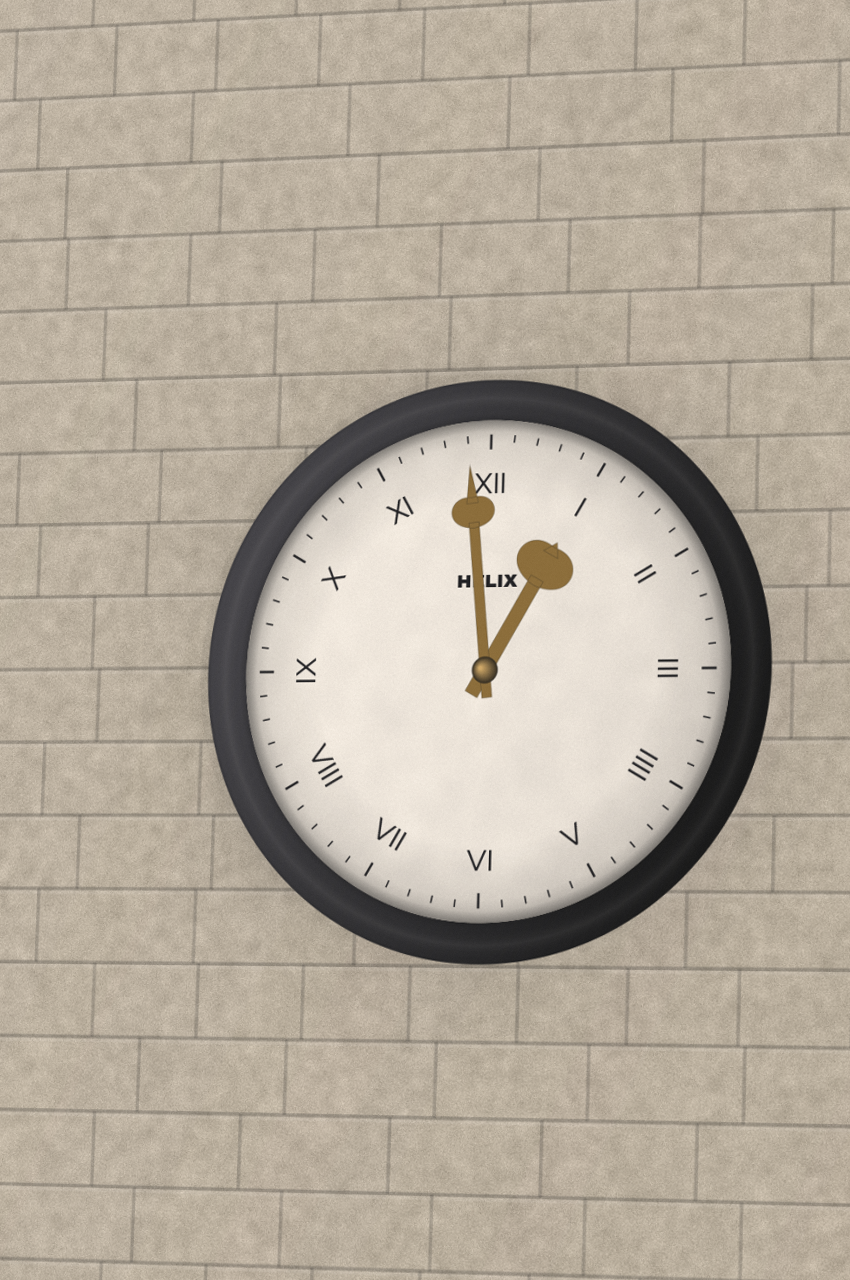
12:59
